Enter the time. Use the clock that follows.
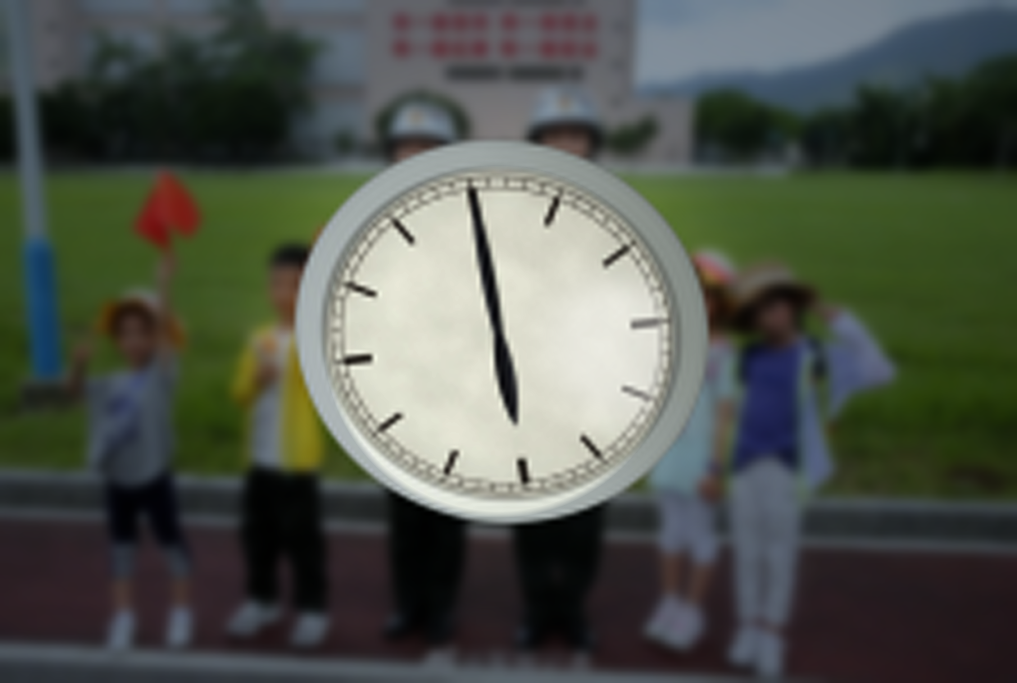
6:00
